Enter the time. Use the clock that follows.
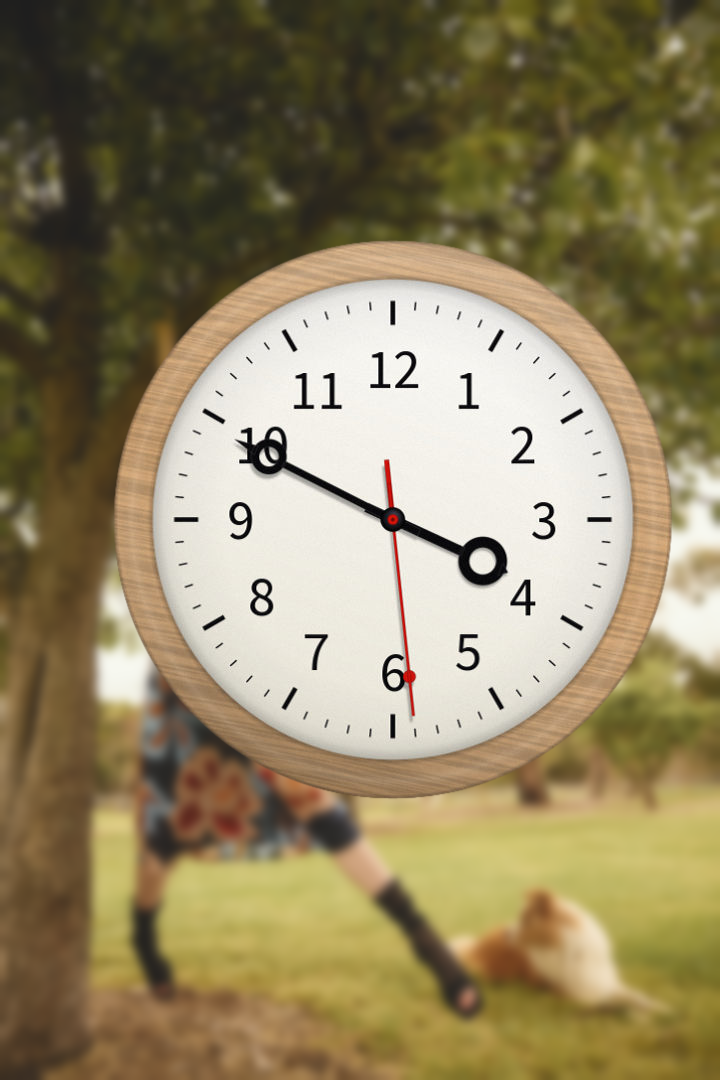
3:49:29
